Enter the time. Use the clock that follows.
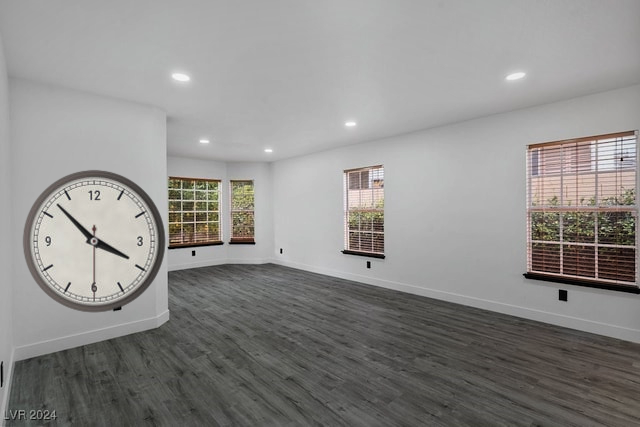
3:52:30
